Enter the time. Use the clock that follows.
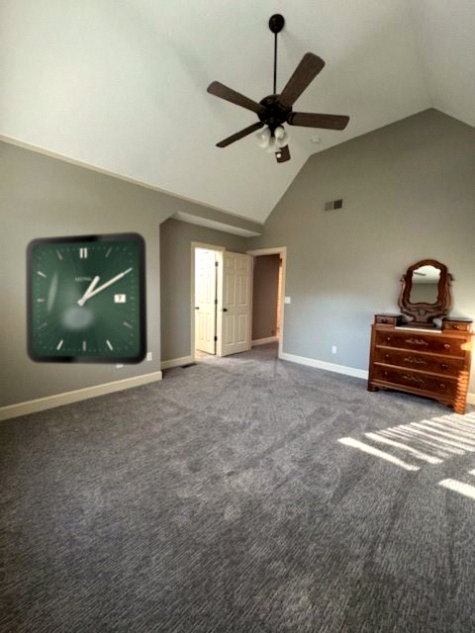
1:10
